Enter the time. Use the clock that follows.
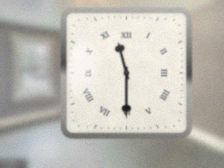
11:30
